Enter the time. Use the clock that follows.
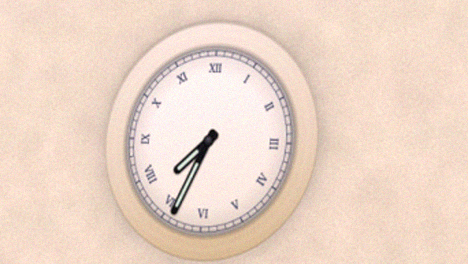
7:34
